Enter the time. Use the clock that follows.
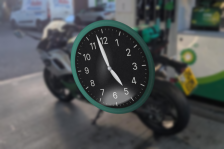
4:58
